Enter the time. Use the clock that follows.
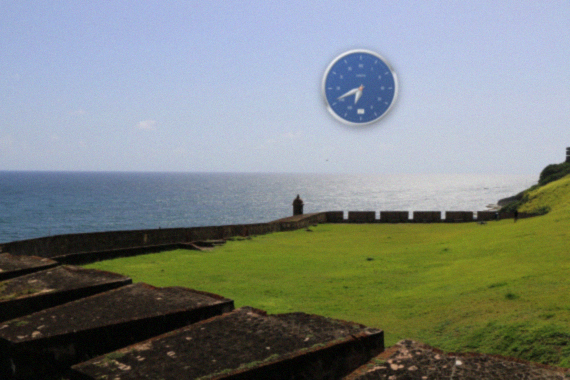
6:41
